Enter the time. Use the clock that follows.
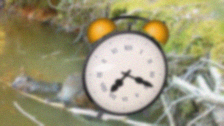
7:19
